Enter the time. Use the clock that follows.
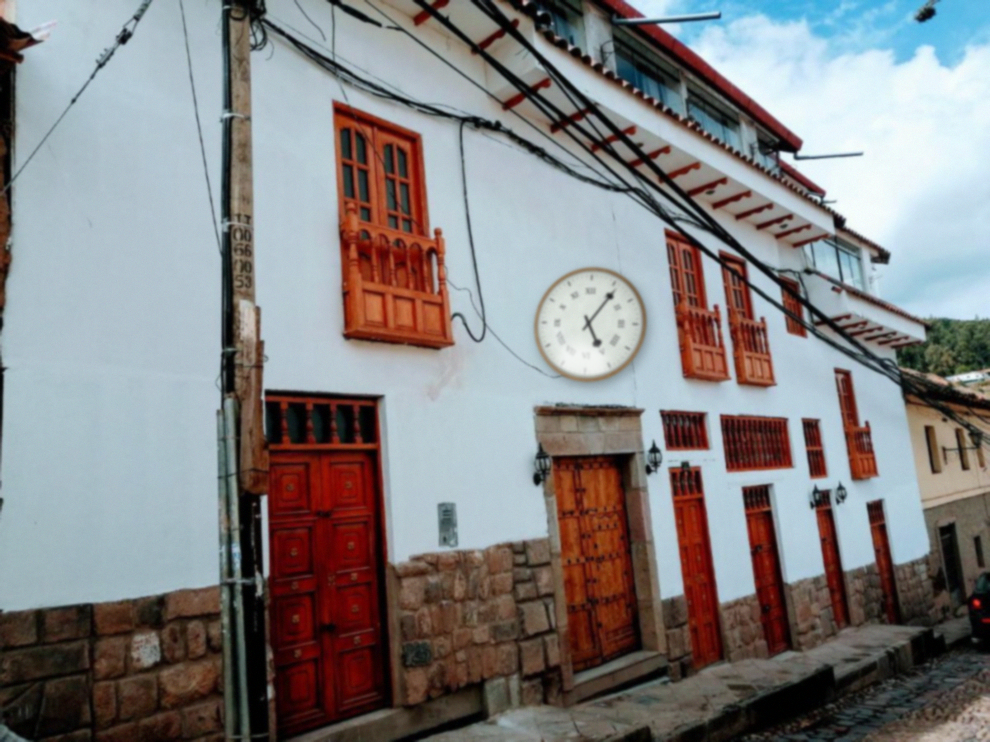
5:06
